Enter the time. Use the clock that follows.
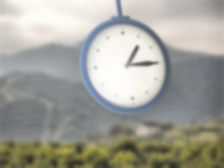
1:15
